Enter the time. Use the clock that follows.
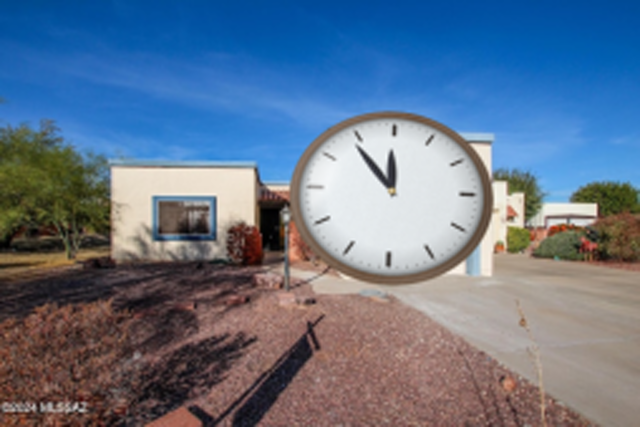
11:54
